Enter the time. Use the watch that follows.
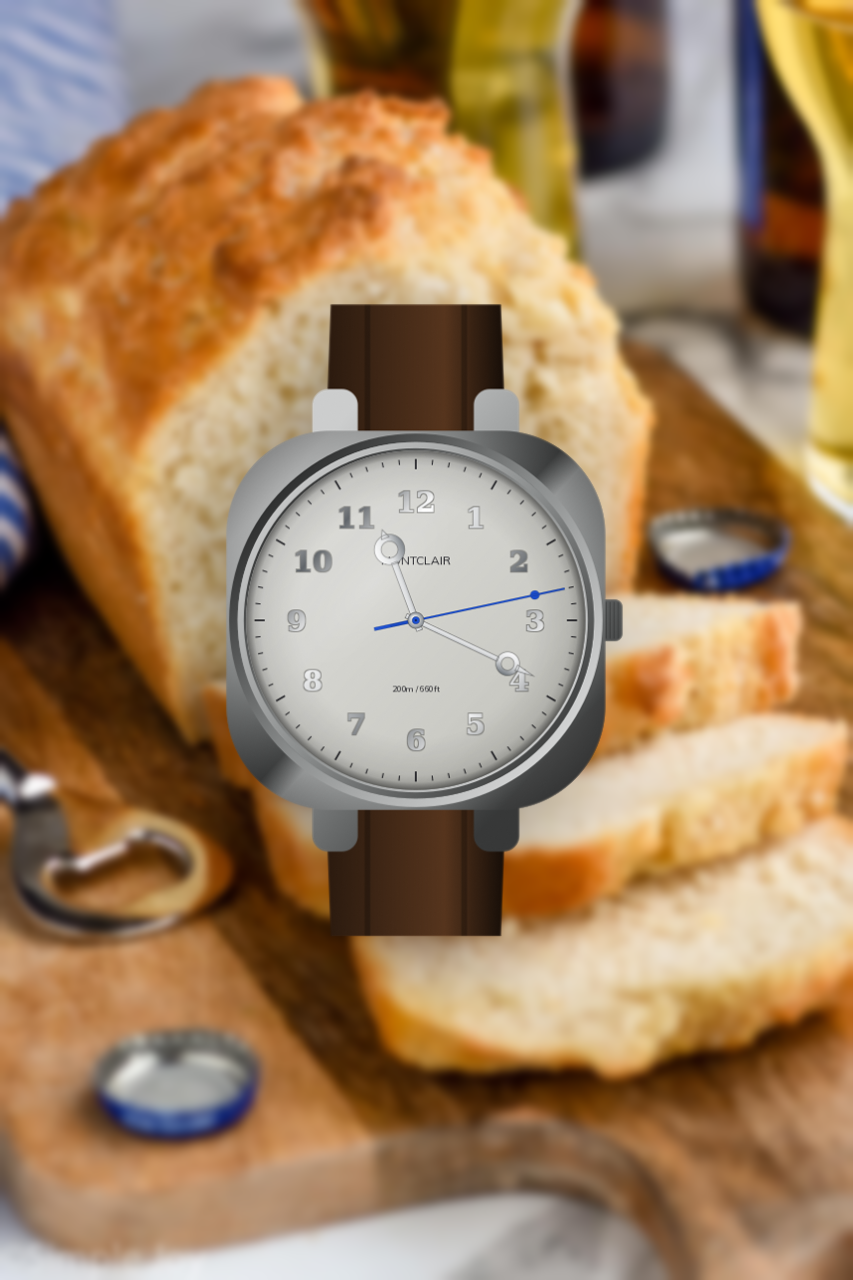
11:19:13
